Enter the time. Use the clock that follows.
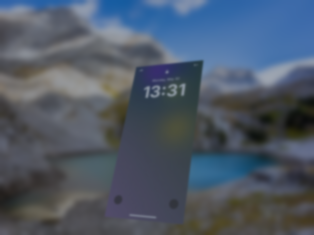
13:31
